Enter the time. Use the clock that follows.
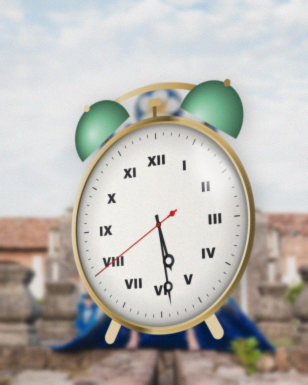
5:28:40
